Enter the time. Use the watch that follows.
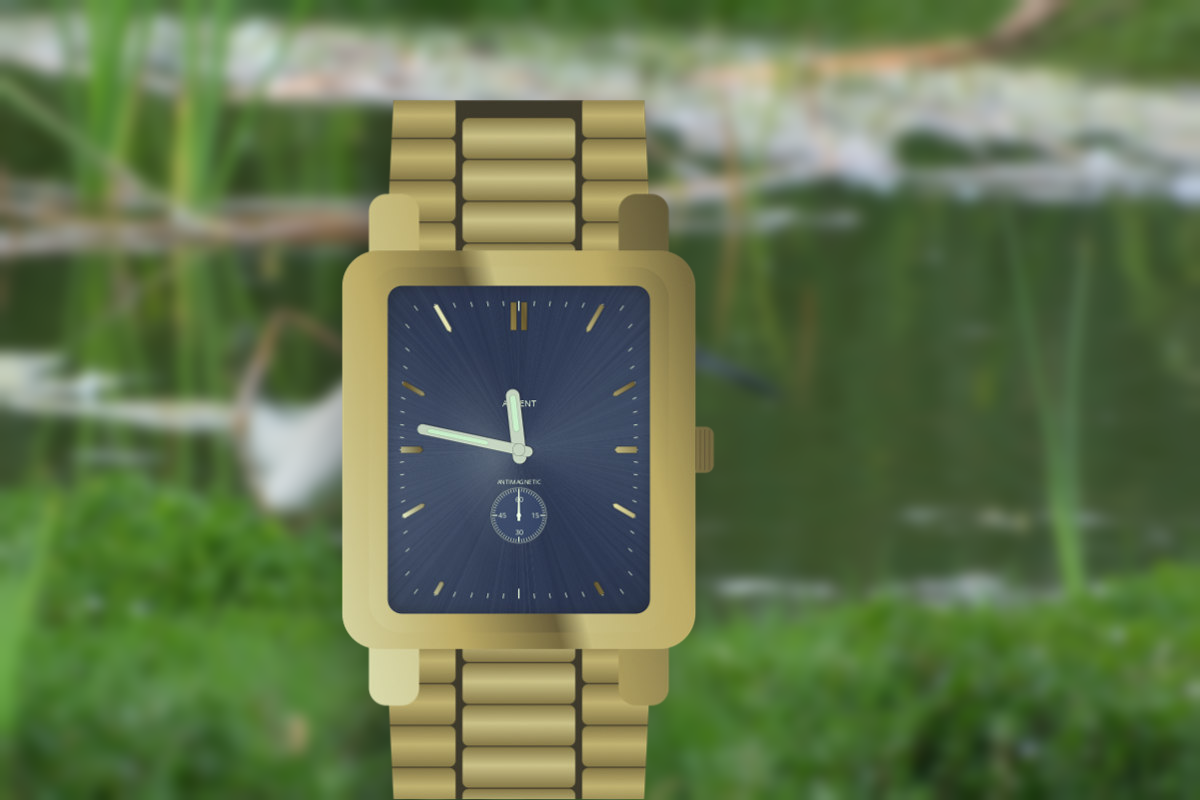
11:47
